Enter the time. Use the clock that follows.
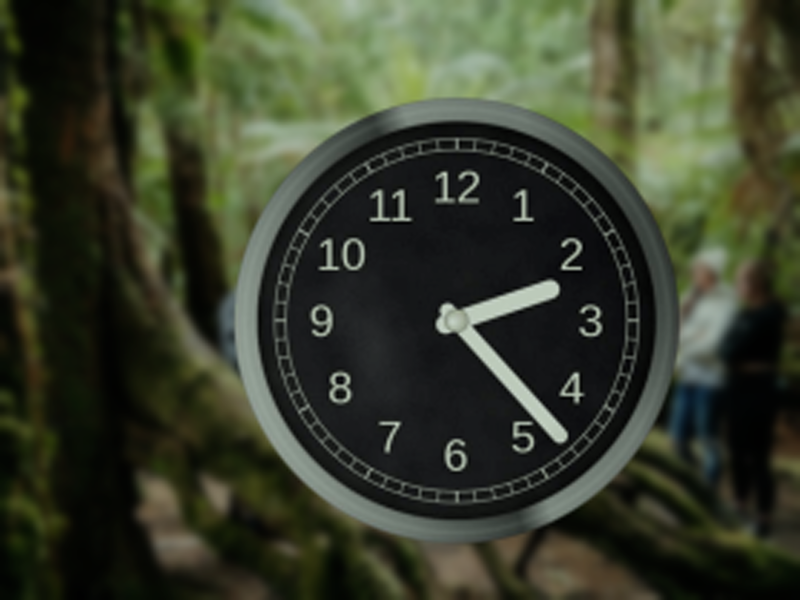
2:23
